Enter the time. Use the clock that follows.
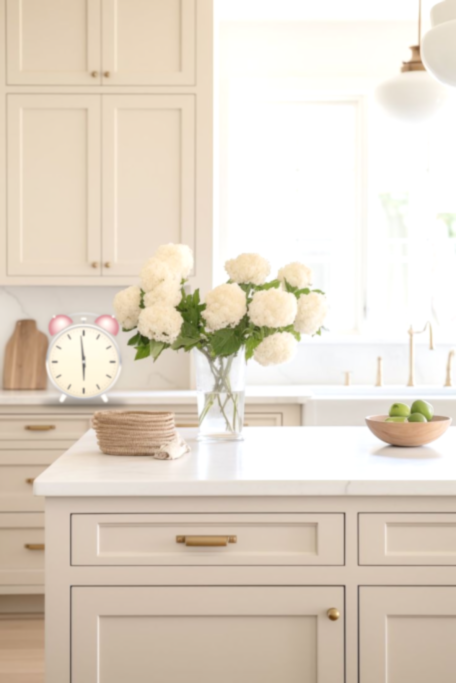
5:59
